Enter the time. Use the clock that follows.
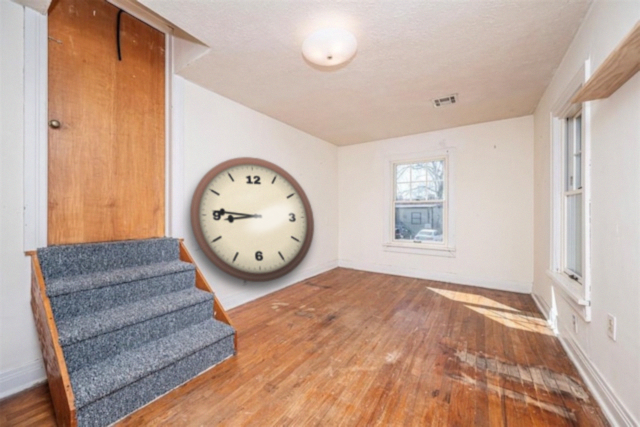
8:46
